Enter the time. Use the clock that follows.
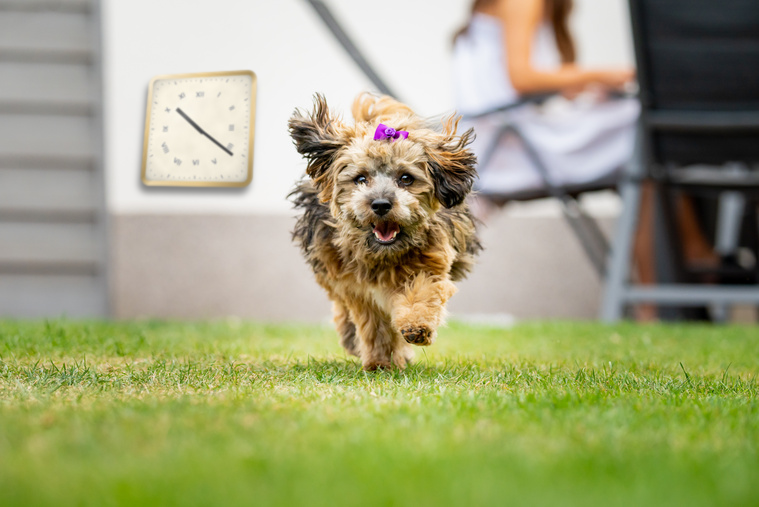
10:21
